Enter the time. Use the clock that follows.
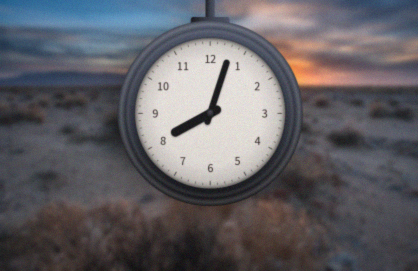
8:03
